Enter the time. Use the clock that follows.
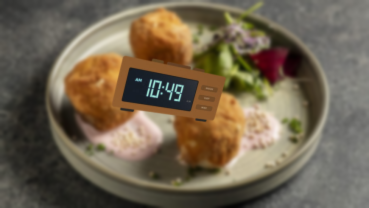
10:49
